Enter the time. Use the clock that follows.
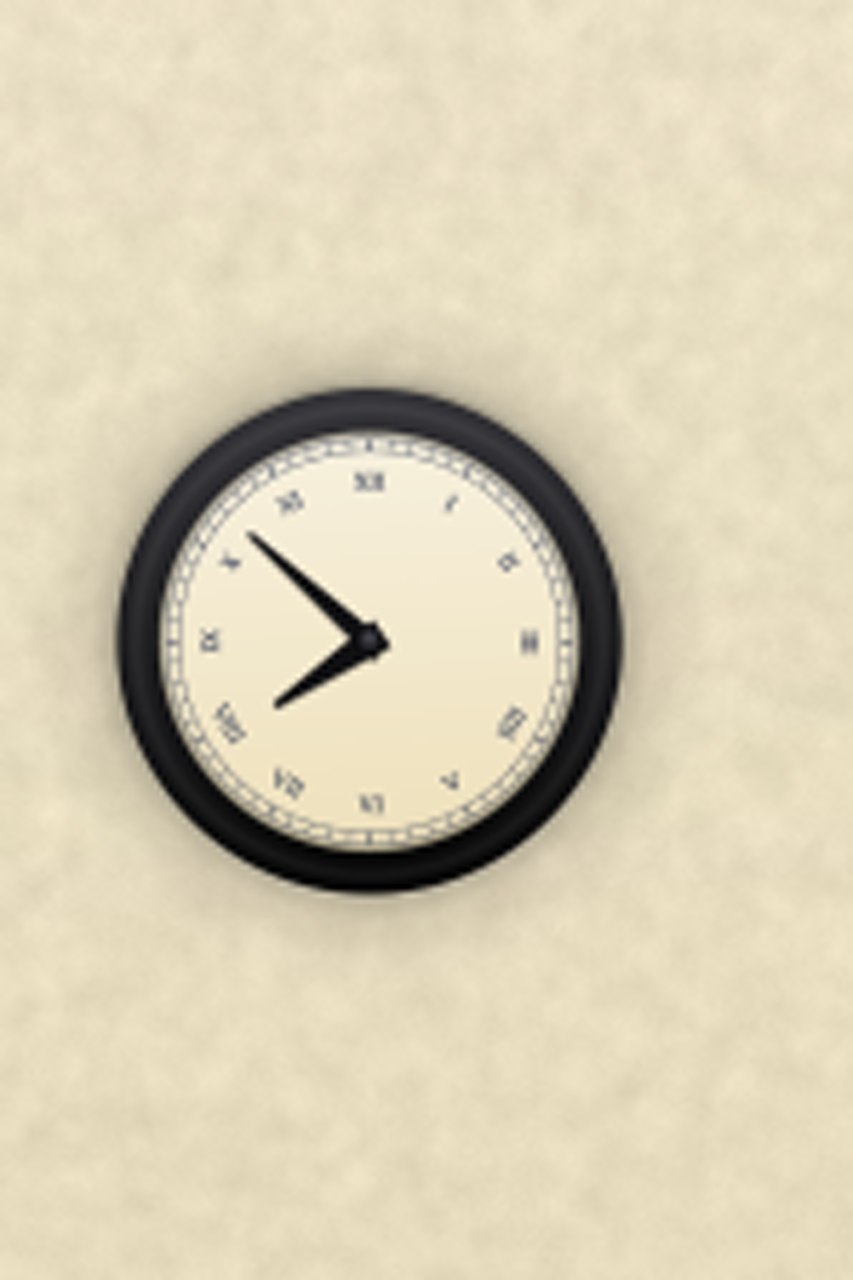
7:52
